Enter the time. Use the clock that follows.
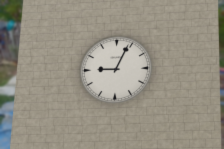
9:04
